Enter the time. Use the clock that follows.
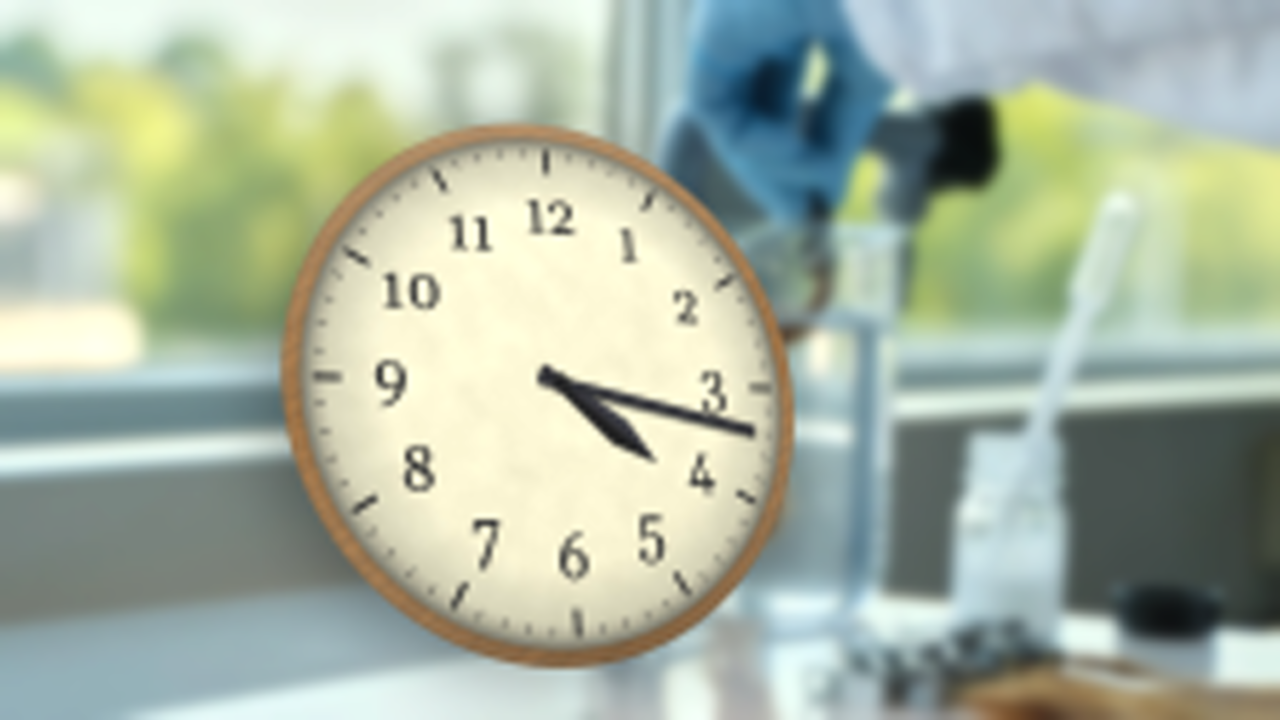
4:17
